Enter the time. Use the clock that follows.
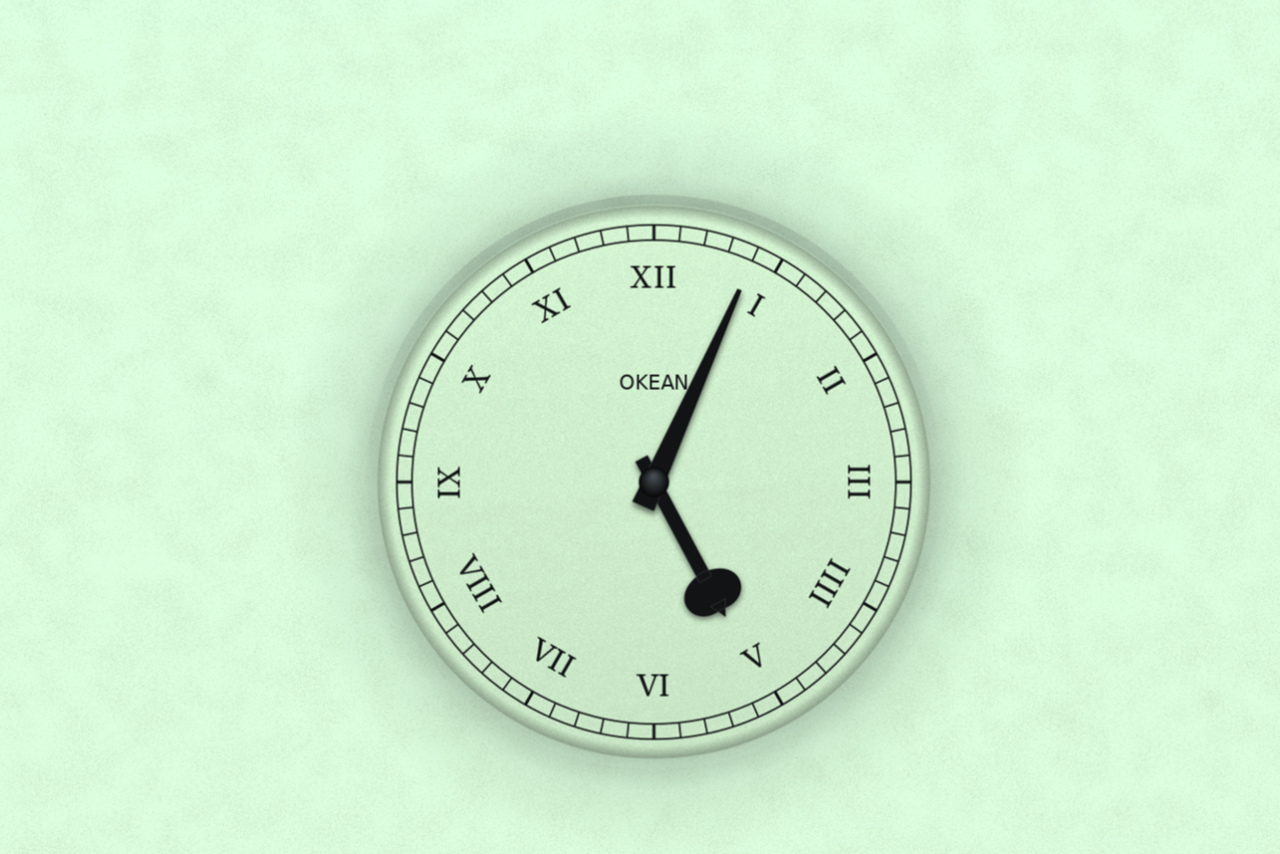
5:04
